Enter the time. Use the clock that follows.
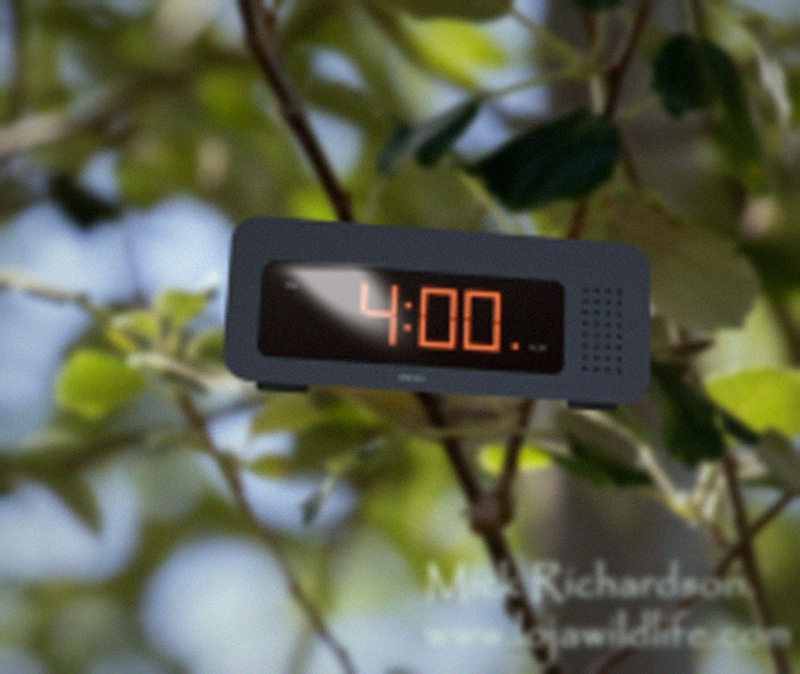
4:00
